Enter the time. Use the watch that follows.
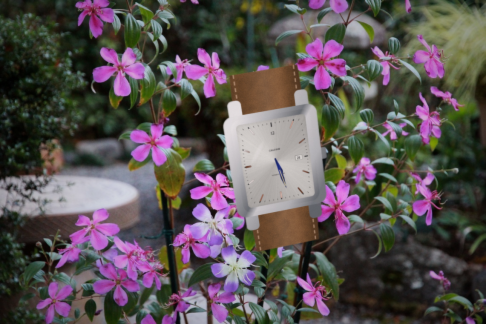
5:28
